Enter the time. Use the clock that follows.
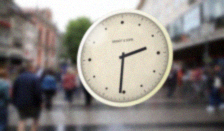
2:31
